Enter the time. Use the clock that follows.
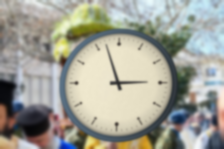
2:57
